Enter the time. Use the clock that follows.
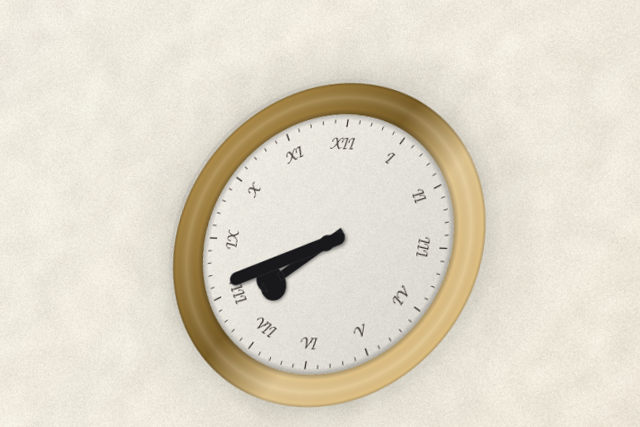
7:41
